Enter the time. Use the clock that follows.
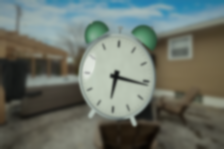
6:16
